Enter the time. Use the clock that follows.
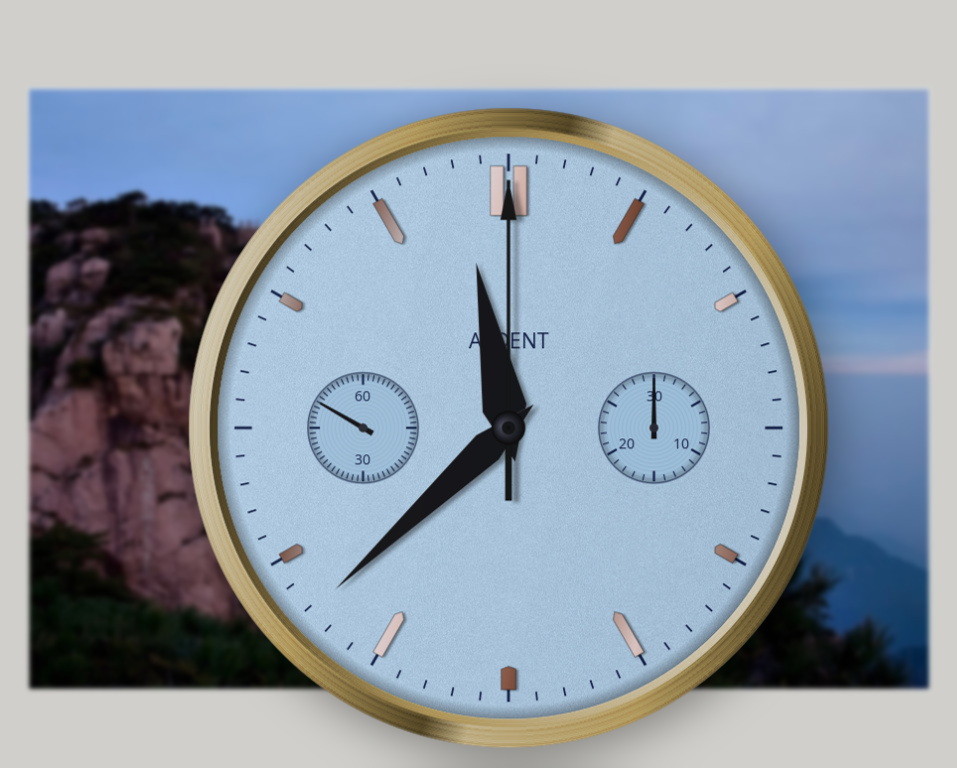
11:37:50
